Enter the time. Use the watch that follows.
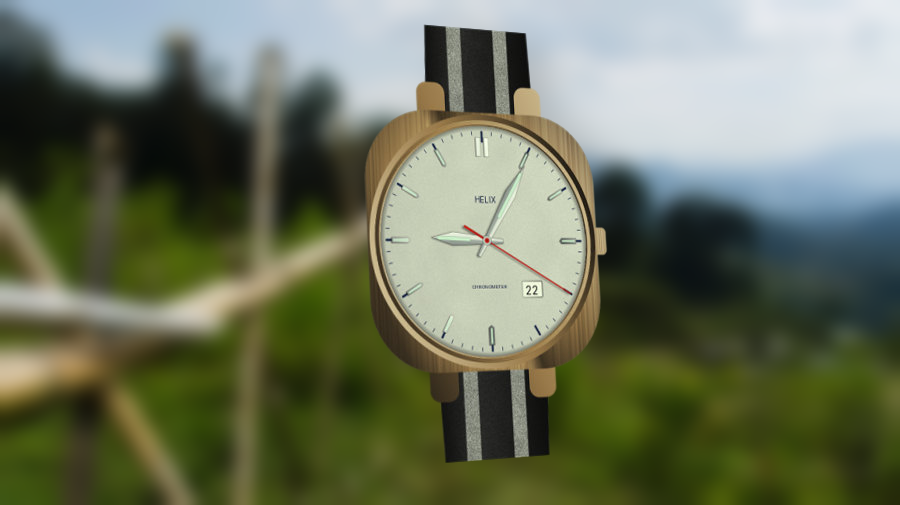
9:05:20
